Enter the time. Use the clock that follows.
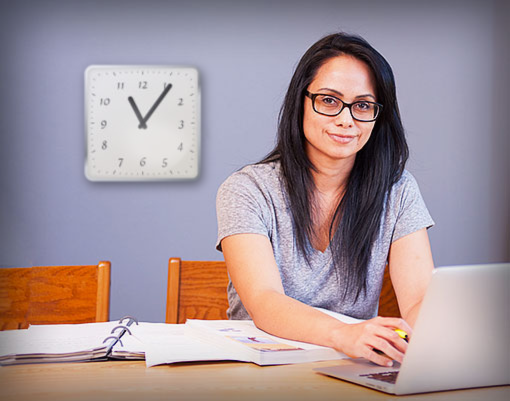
11:06
